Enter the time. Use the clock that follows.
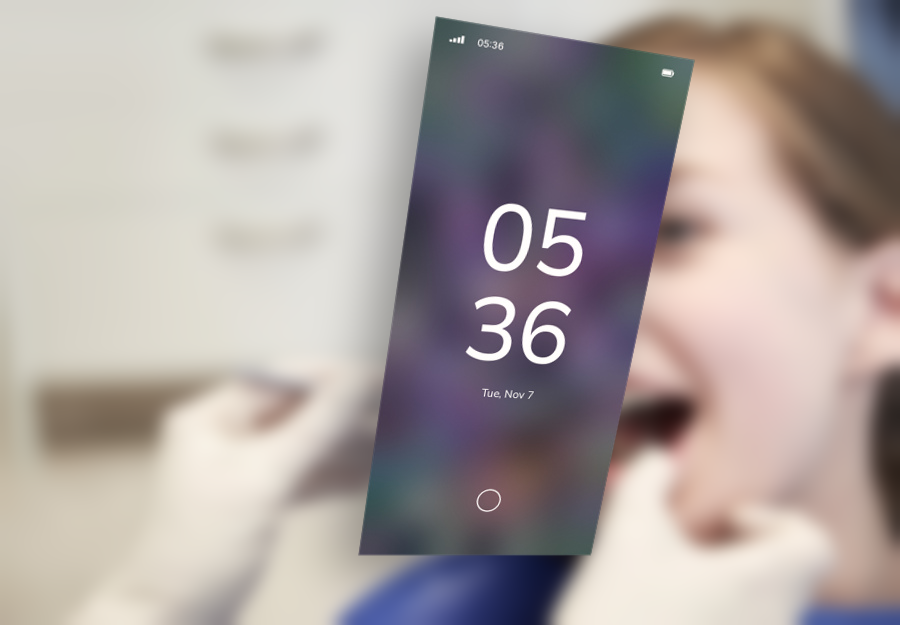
5:36
